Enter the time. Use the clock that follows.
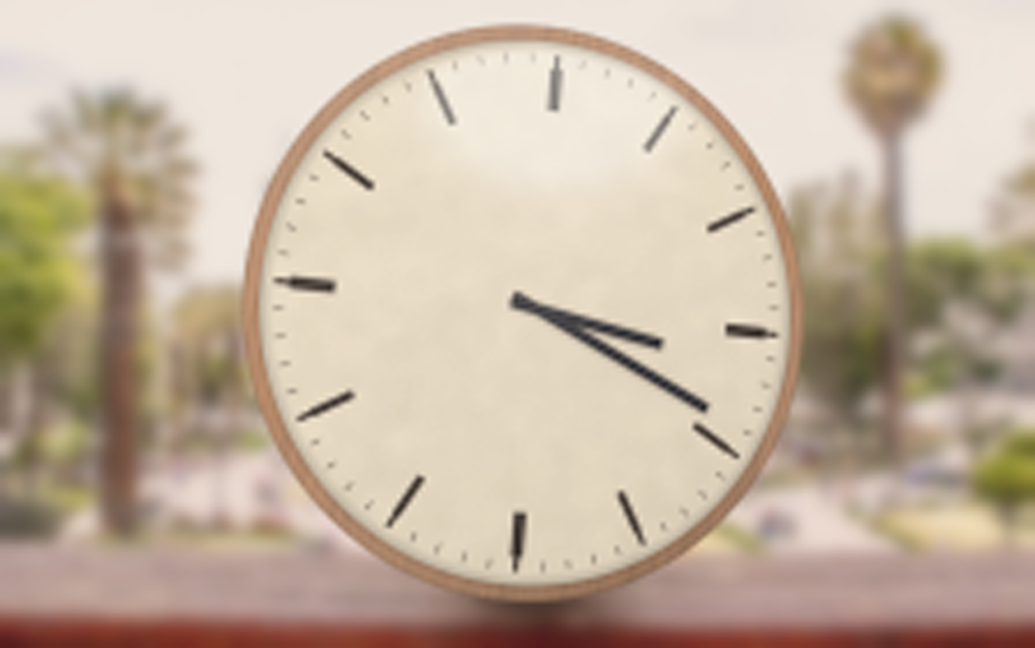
3:19
